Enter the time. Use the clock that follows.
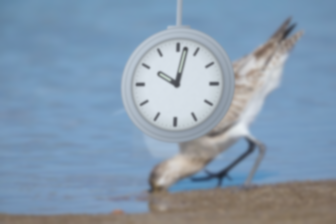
10:02
